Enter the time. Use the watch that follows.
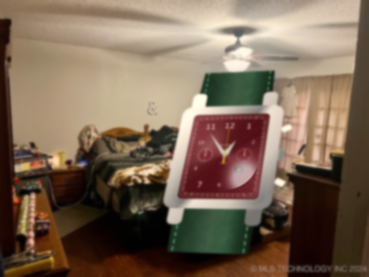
12:54
